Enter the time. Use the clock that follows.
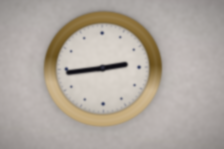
2:44
